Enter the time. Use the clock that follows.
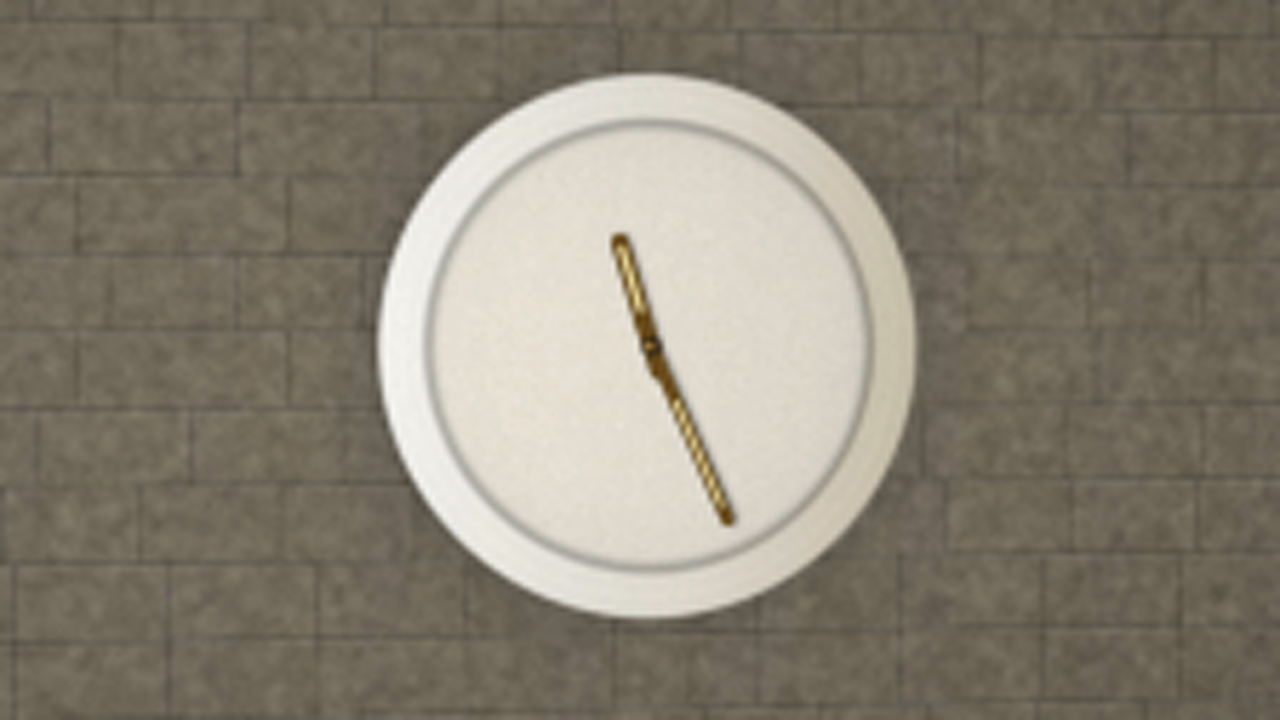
11:26
